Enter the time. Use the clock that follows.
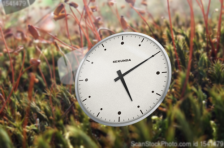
5:10
